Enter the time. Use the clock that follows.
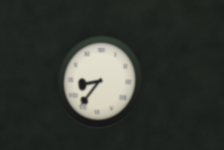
8:36
